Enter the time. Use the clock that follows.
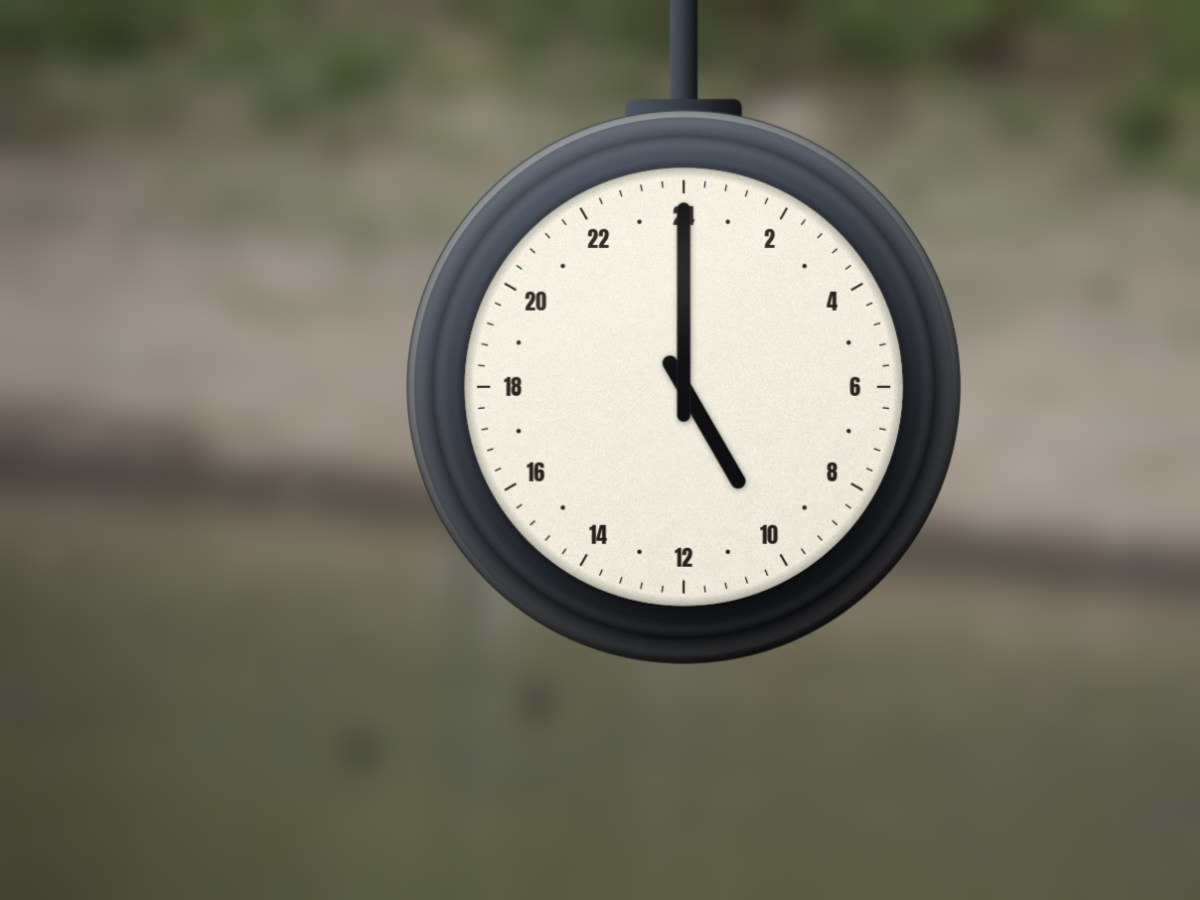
10:00
